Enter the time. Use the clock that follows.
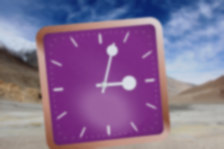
3:03
